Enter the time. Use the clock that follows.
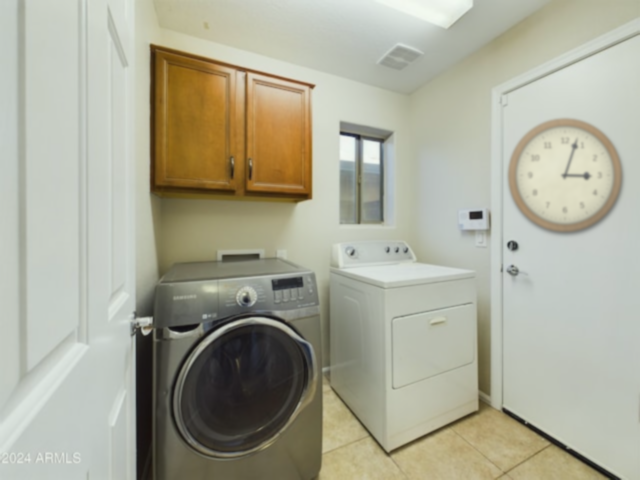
3:03
